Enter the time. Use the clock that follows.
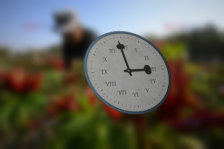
2:59
